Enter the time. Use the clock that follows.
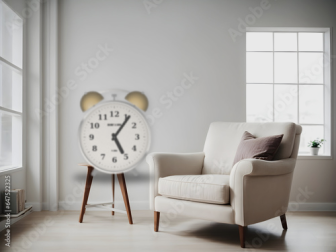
5:06
